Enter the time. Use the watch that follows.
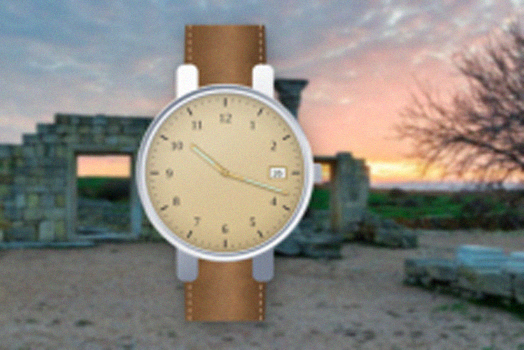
10:18
